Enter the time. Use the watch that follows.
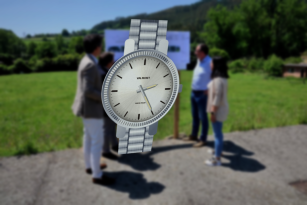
2:25
